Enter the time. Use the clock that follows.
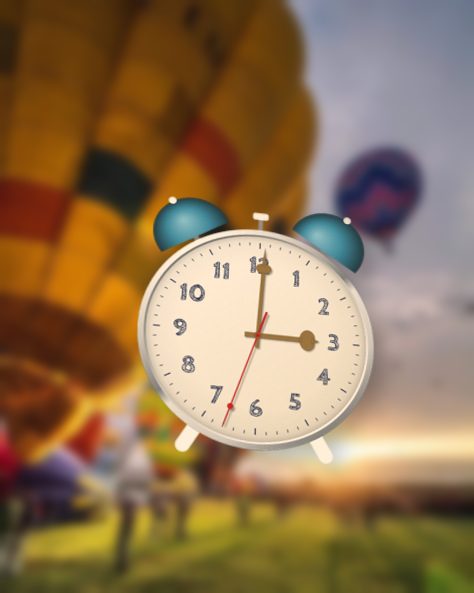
3:00:33
